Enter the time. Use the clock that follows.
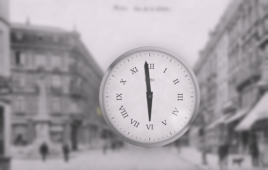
5:59
